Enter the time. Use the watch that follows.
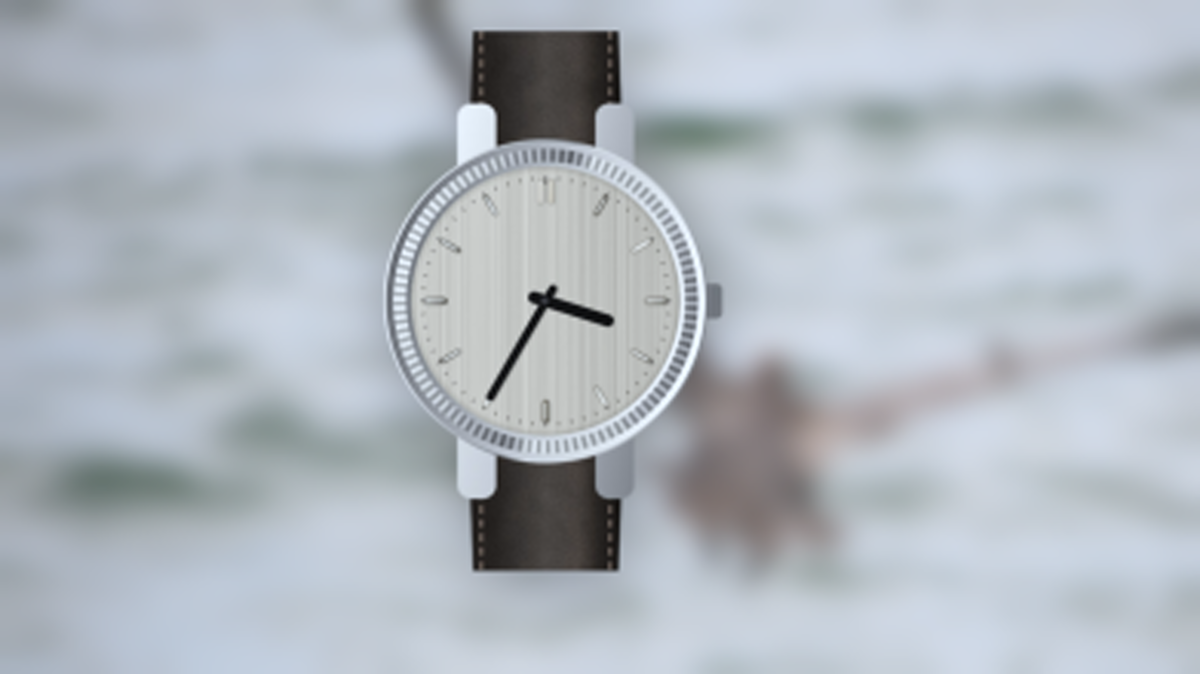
3:35
